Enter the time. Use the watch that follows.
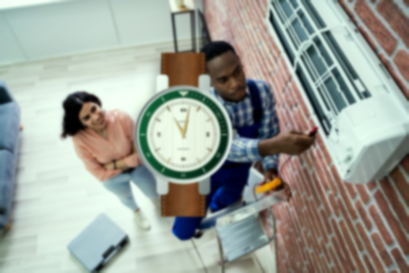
11:02
